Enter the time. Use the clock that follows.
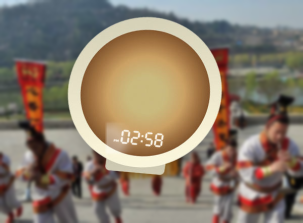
2:58
